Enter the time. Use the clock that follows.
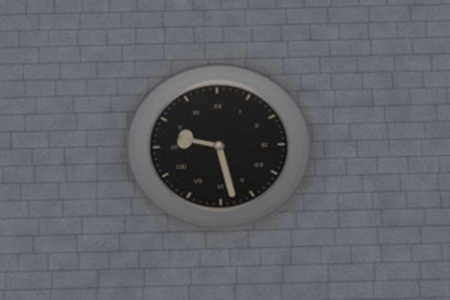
9:28
